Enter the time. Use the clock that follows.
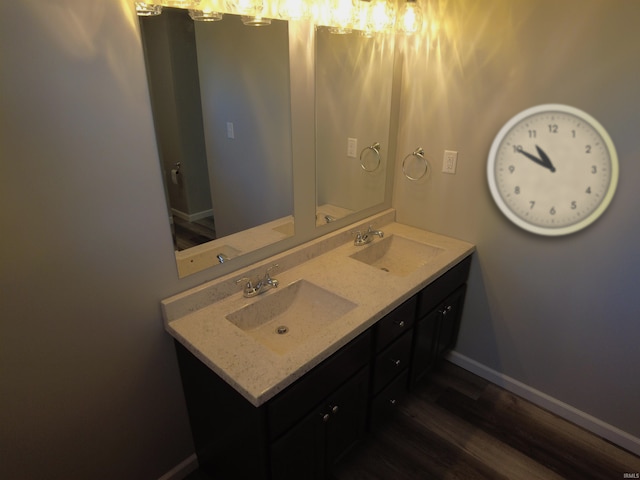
10:50
